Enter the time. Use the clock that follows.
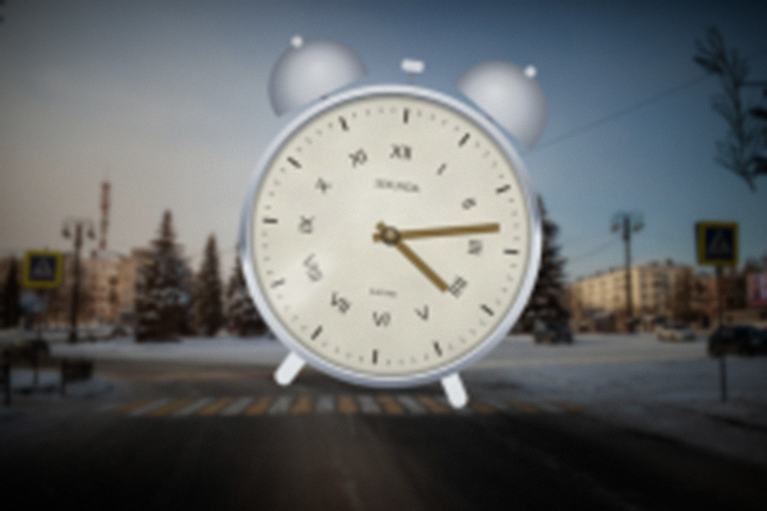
4:13
